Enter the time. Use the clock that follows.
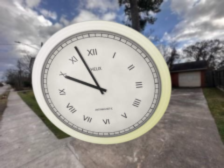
9:57
